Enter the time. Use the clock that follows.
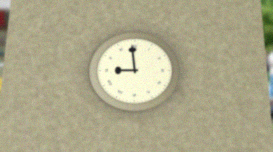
8:59
